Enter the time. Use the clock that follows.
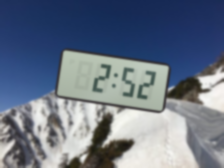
2:52
